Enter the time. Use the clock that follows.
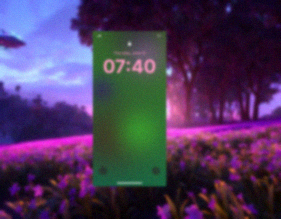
7:40
